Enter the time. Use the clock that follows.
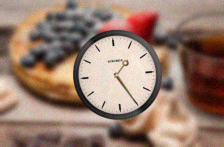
1:25
